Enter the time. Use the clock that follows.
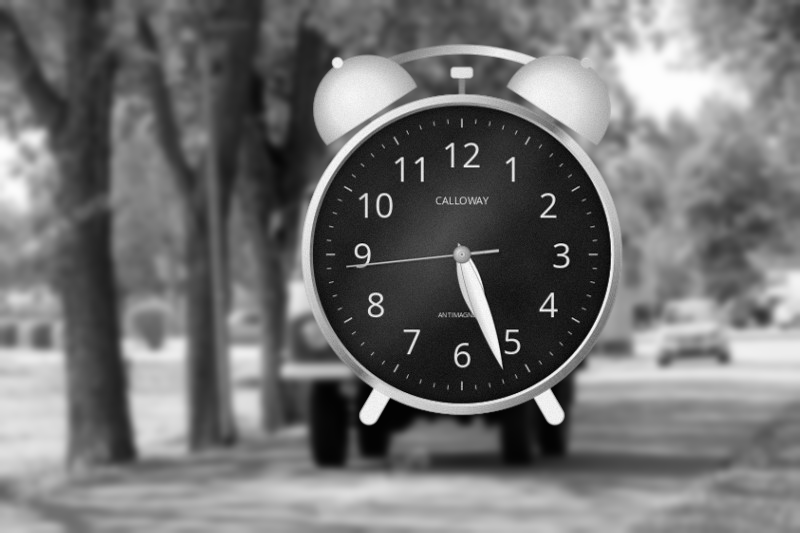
5:26:44
